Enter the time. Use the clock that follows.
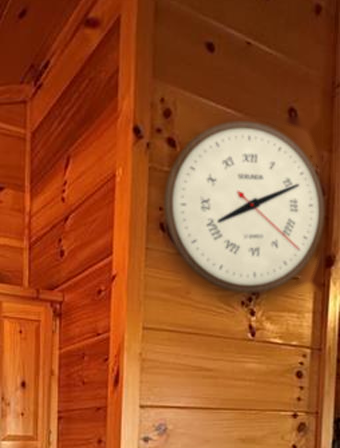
8:11:22
